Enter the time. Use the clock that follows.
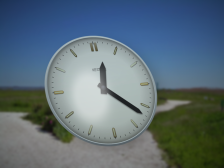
12:22
